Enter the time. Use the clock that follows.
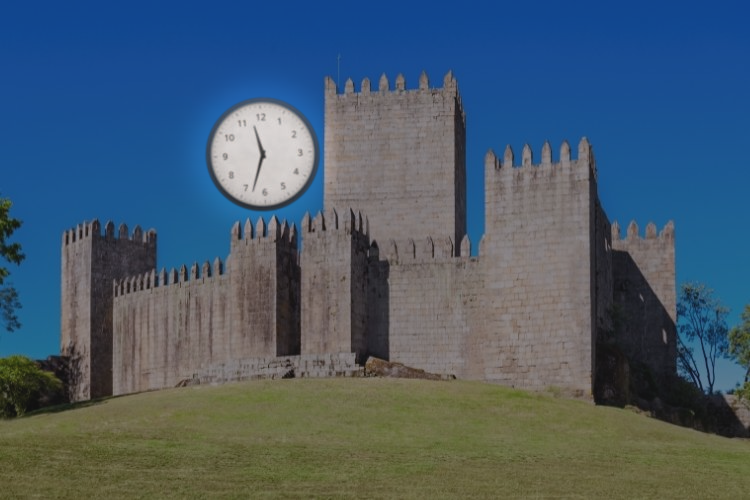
11:33
